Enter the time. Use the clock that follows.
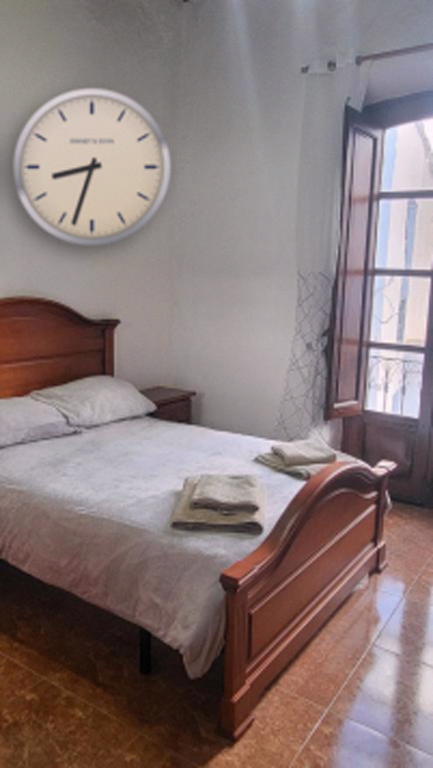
8:33
